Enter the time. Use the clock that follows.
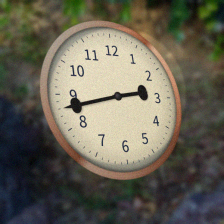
2:43
